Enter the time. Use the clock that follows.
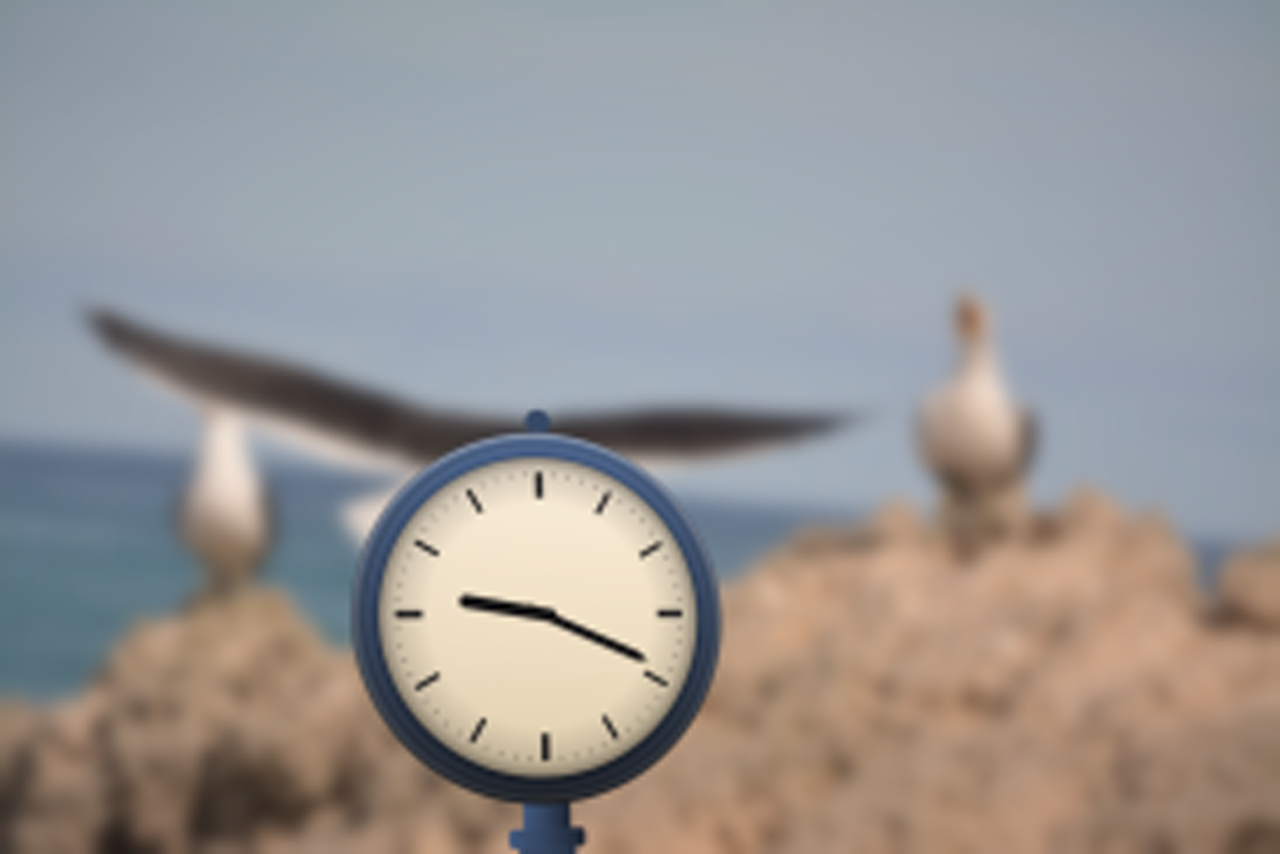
9:19
